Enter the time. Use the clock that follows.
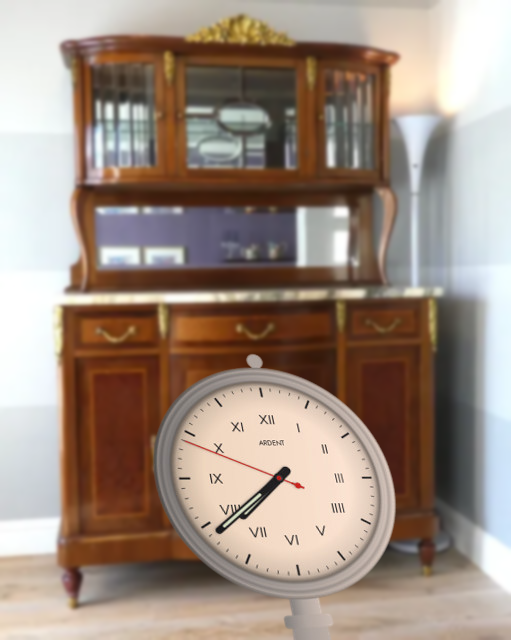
7:38:49
